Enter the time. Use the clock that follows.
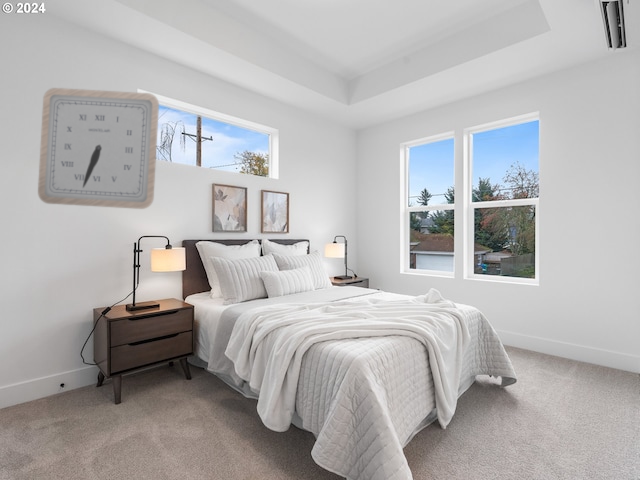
6:33
